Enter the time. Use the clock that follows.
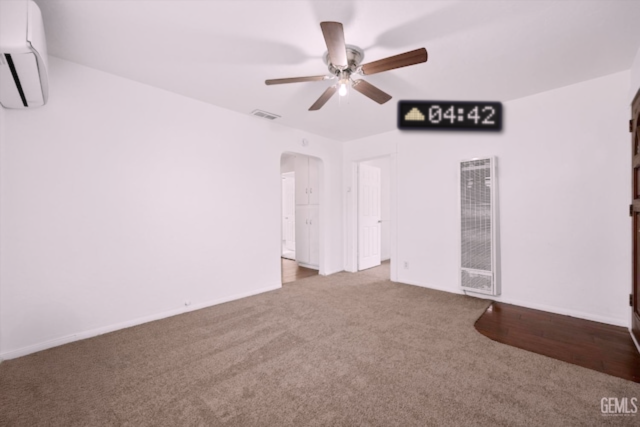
4:42
